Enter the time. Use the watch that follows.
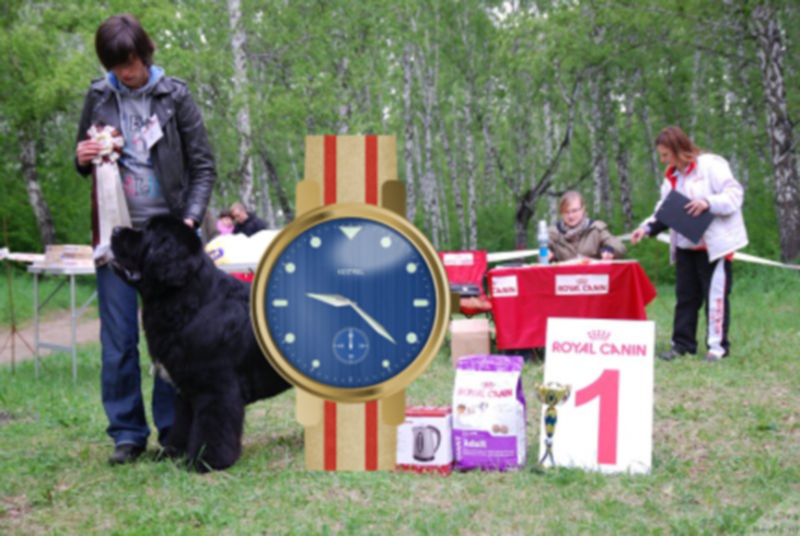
9:22
